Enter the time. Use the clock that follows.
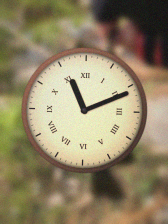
11:11
